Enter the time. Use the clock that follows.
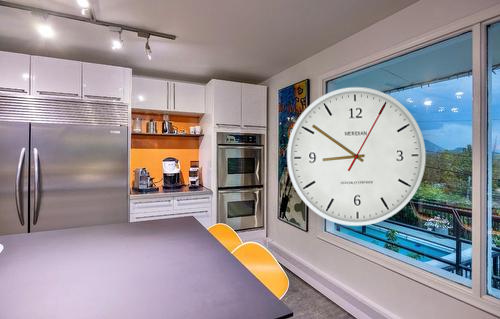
8:51:05
